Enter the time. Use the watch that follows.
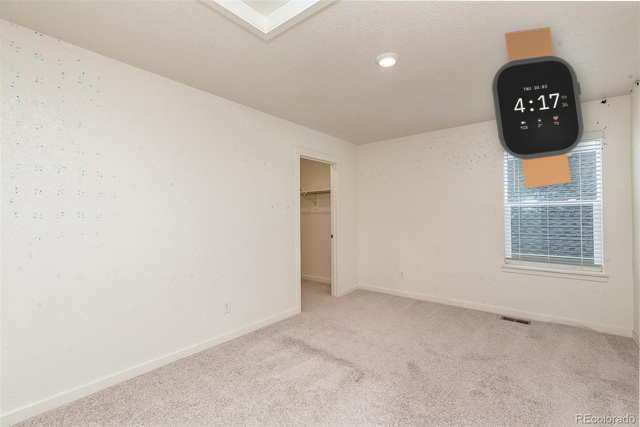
4:17
